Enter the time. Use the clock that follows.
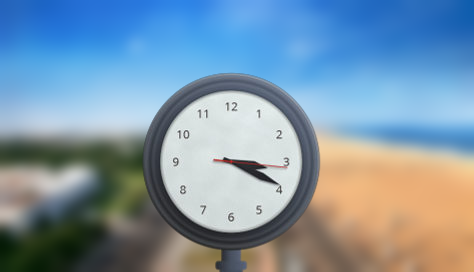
3:19:16
